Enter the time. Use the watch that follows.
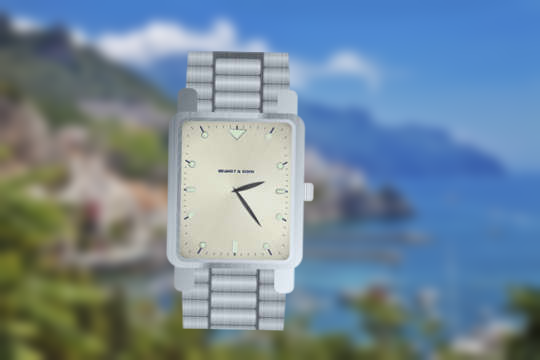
2:24
